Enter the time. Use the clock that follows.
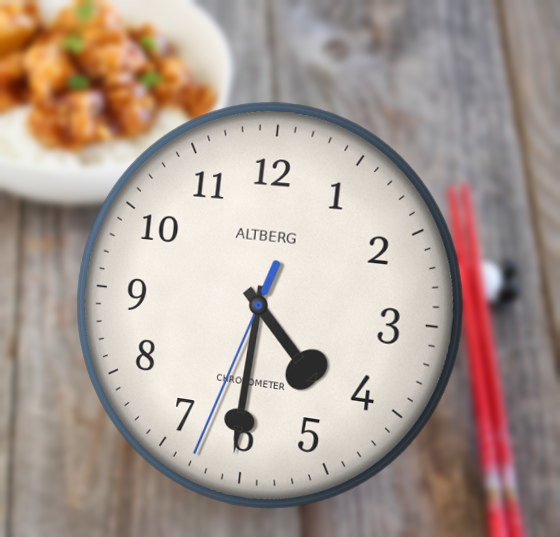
4:30:33
